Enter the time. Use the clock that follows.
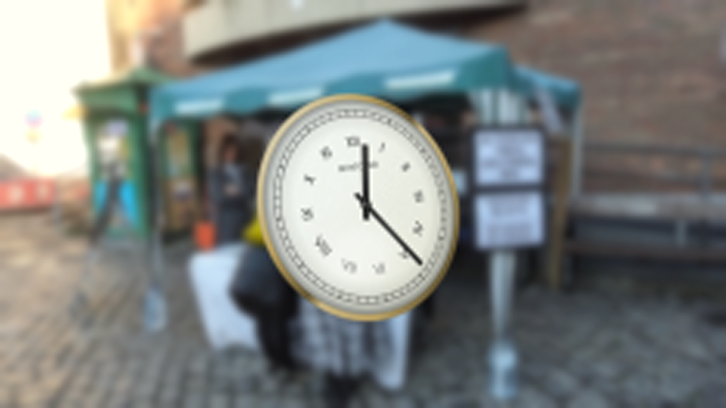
12:24
